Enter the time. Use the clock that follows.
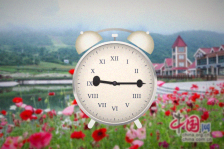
9:15
